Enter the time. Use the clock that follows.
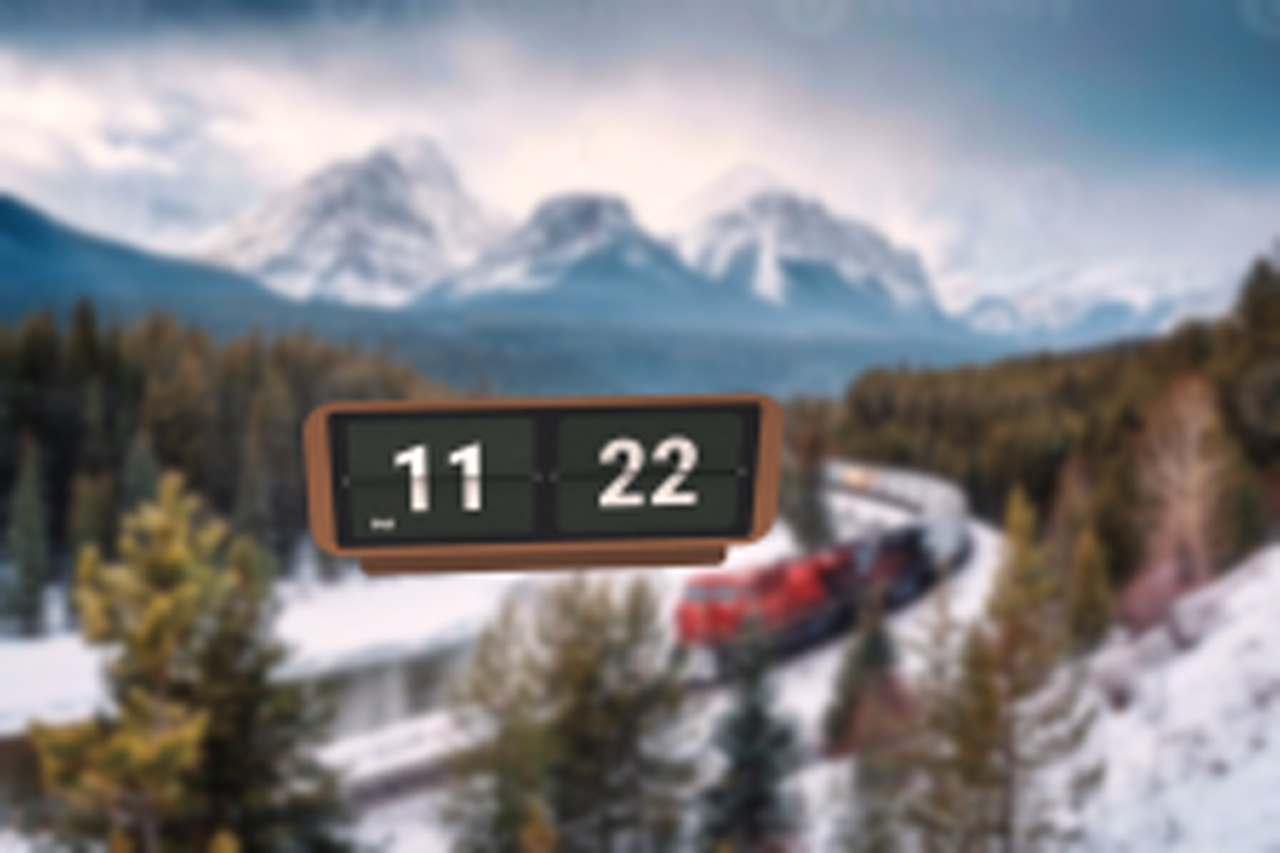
11:22
